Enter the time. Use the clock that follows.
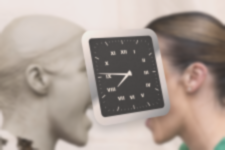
7:46
